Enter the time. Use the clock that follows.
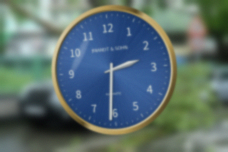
2:31
